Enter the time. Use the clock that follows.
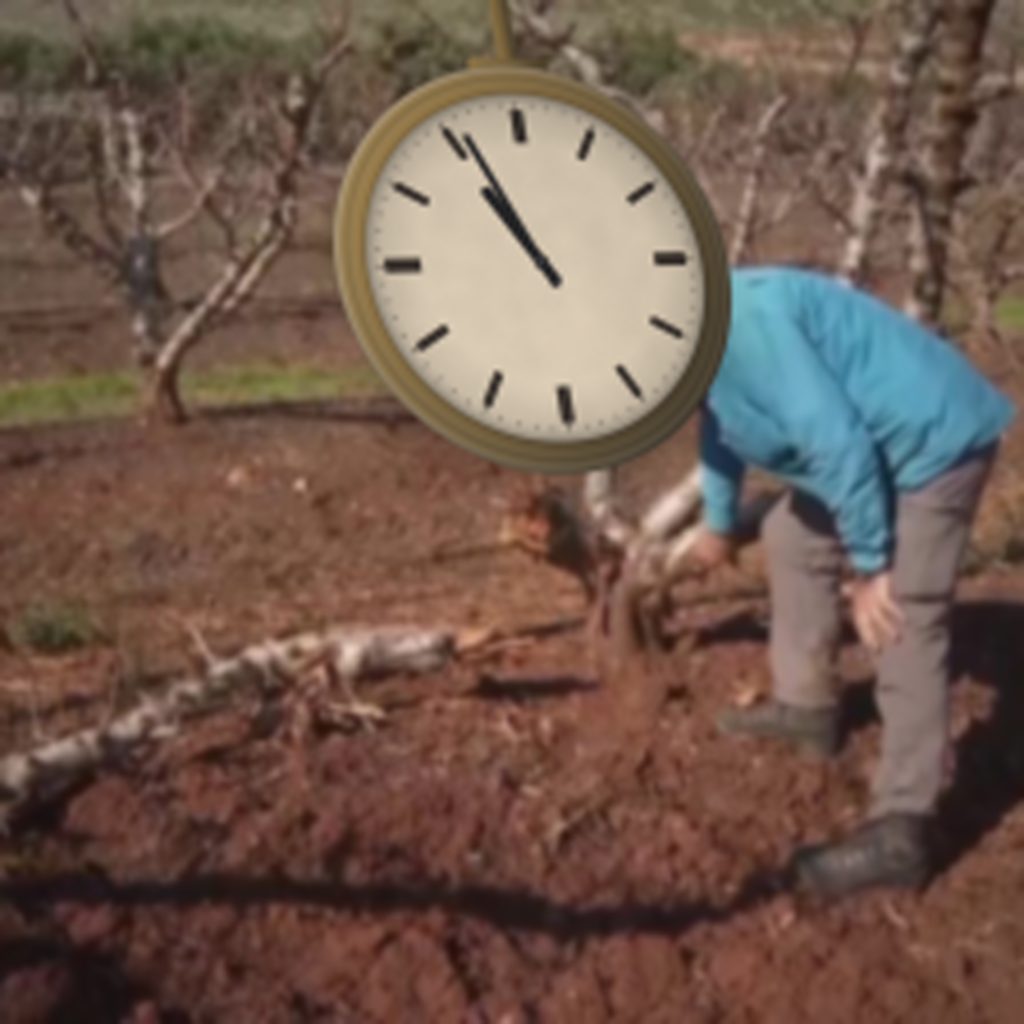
10:56
